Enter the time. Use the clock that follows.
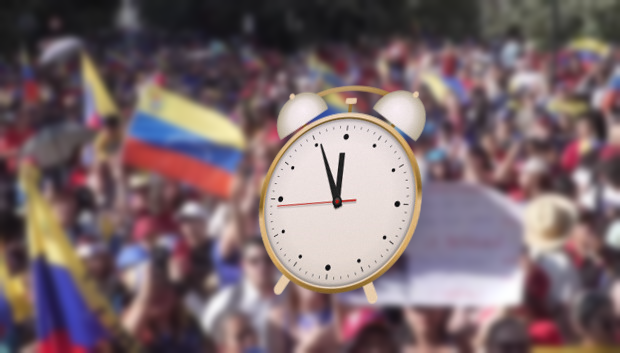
11:55:44
